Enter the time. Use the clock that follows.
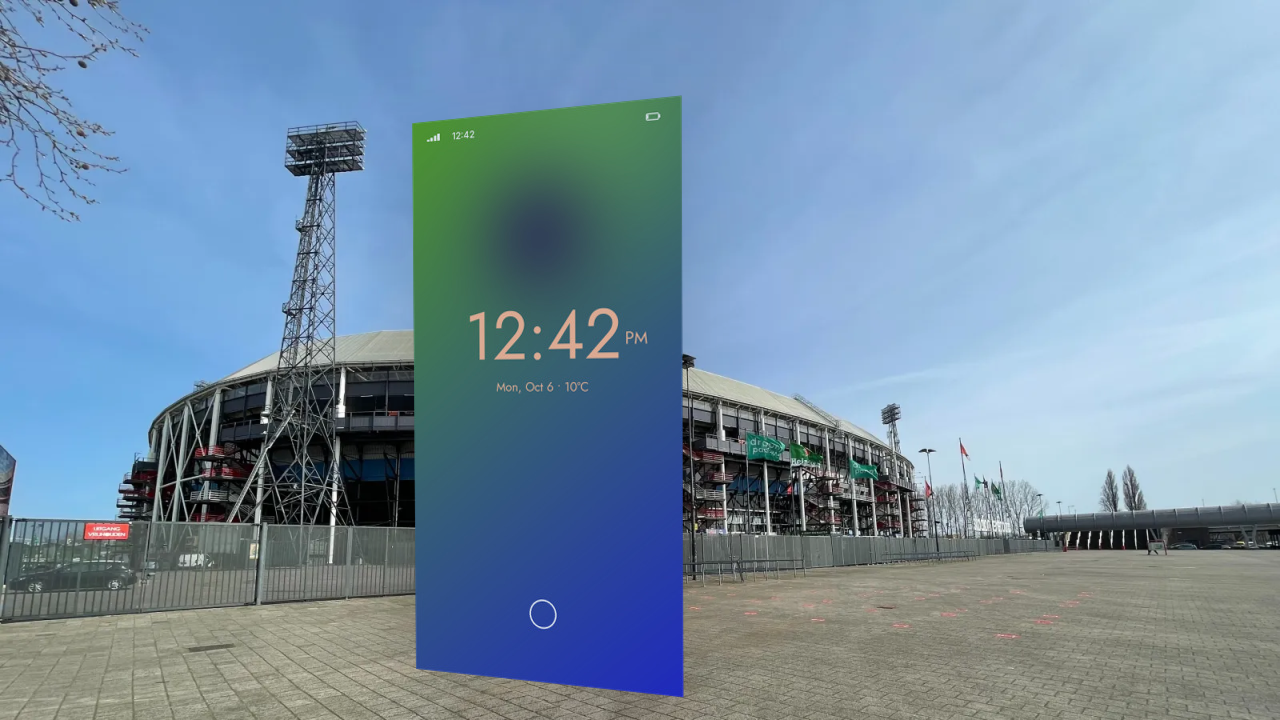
12:42
